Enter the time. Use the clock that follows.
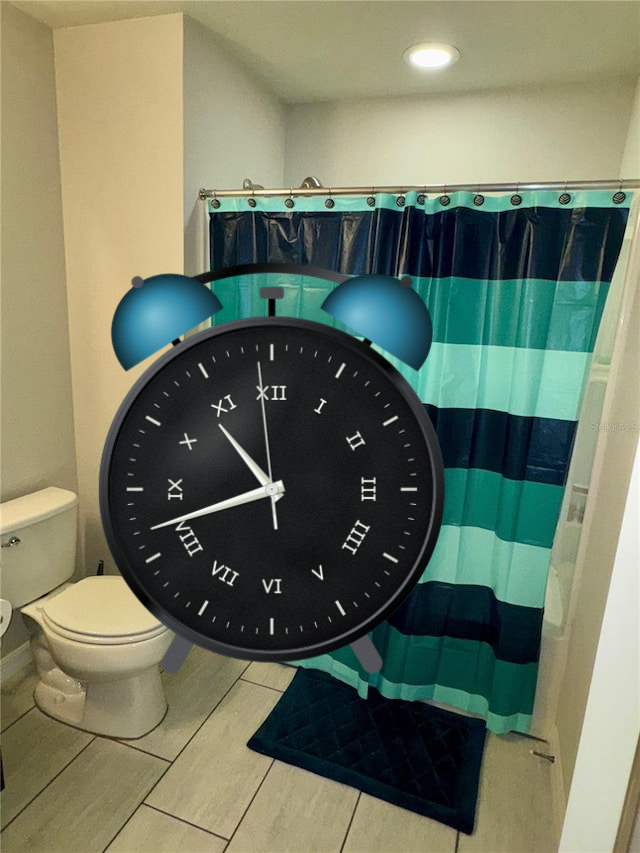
10:41:59
